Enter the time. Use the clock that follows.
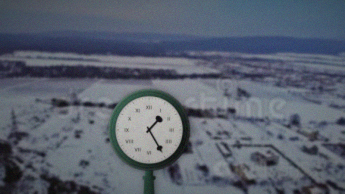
1:25
